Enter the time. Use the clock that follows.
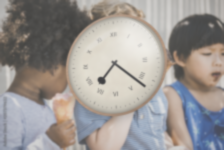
7:22
